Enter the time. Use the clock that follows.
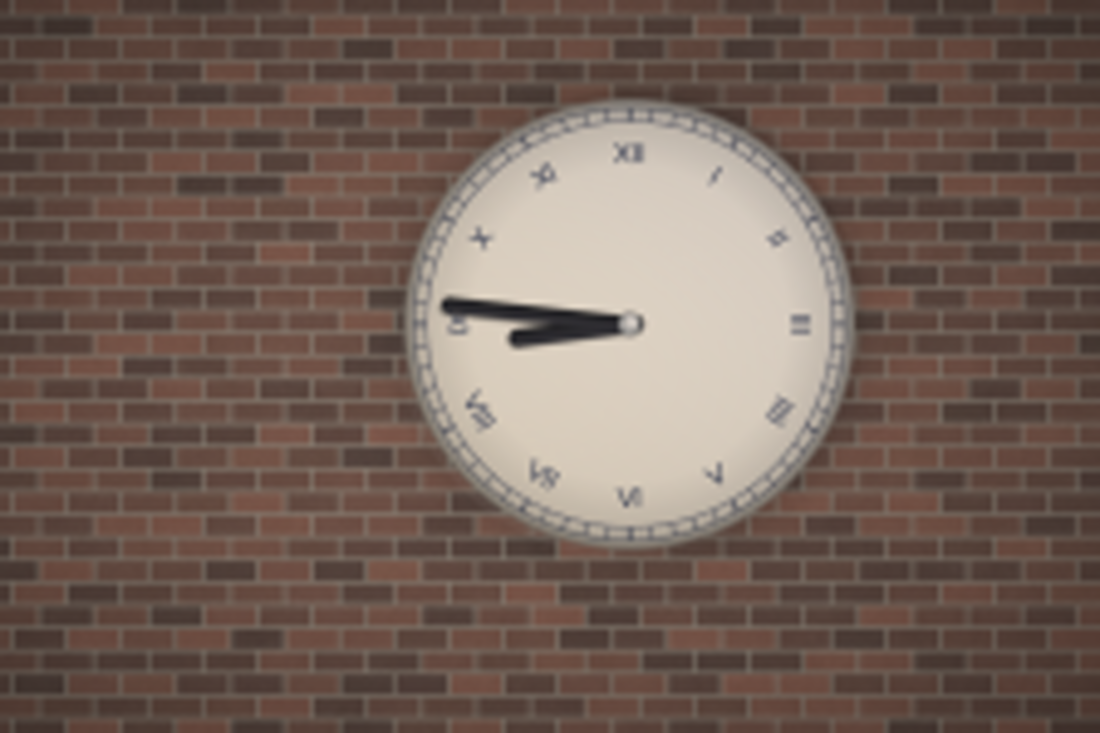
8:46
